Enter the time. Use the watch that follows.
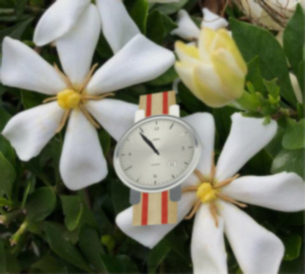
10:54
